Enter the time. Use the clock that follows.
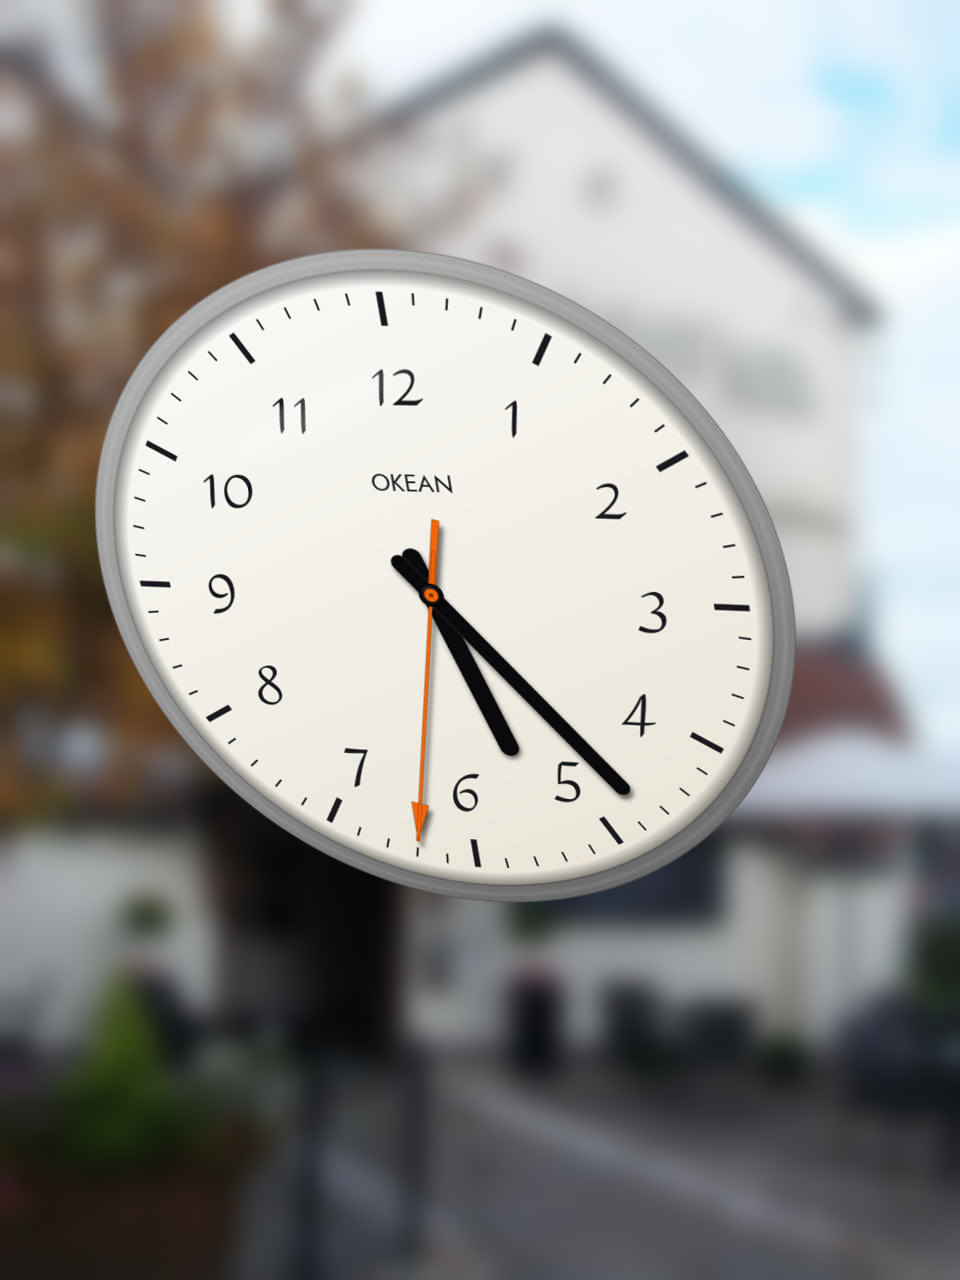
5:23:32
